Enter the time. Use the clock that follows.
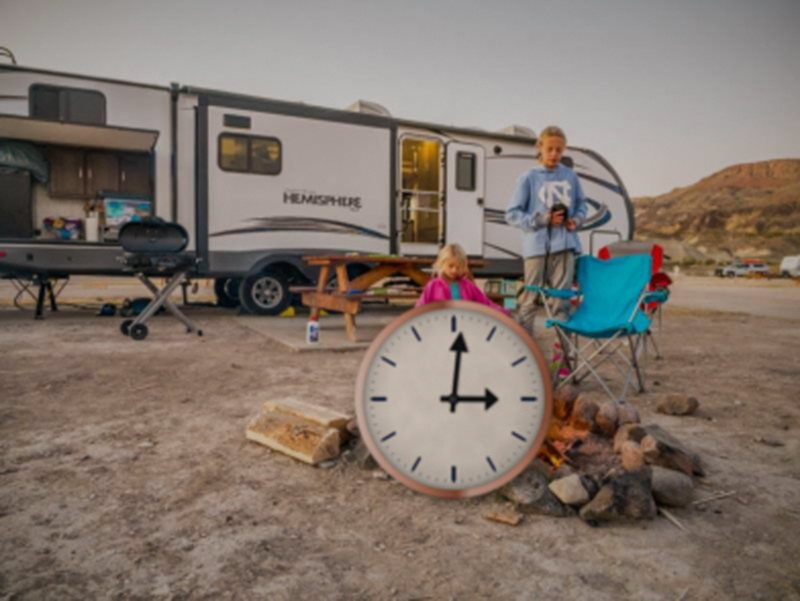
3:01
